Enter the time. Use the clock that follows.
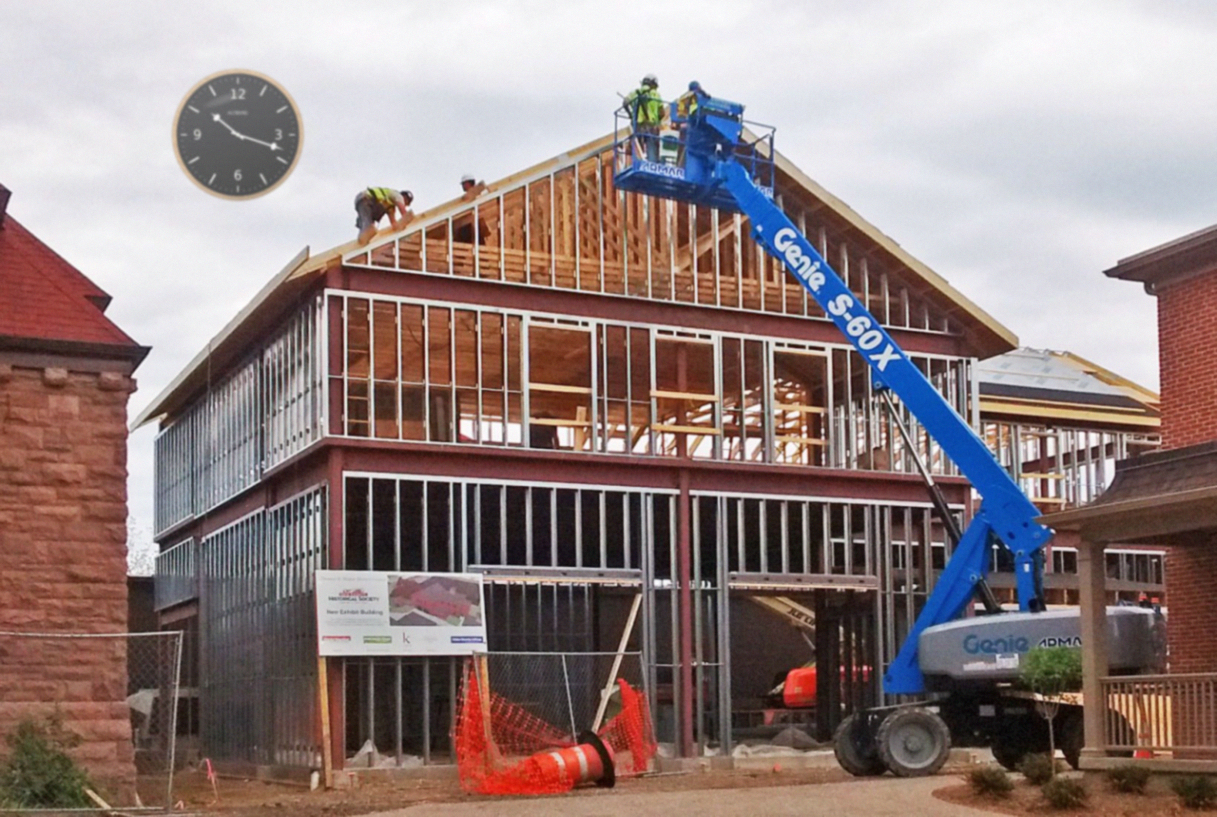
10:18
